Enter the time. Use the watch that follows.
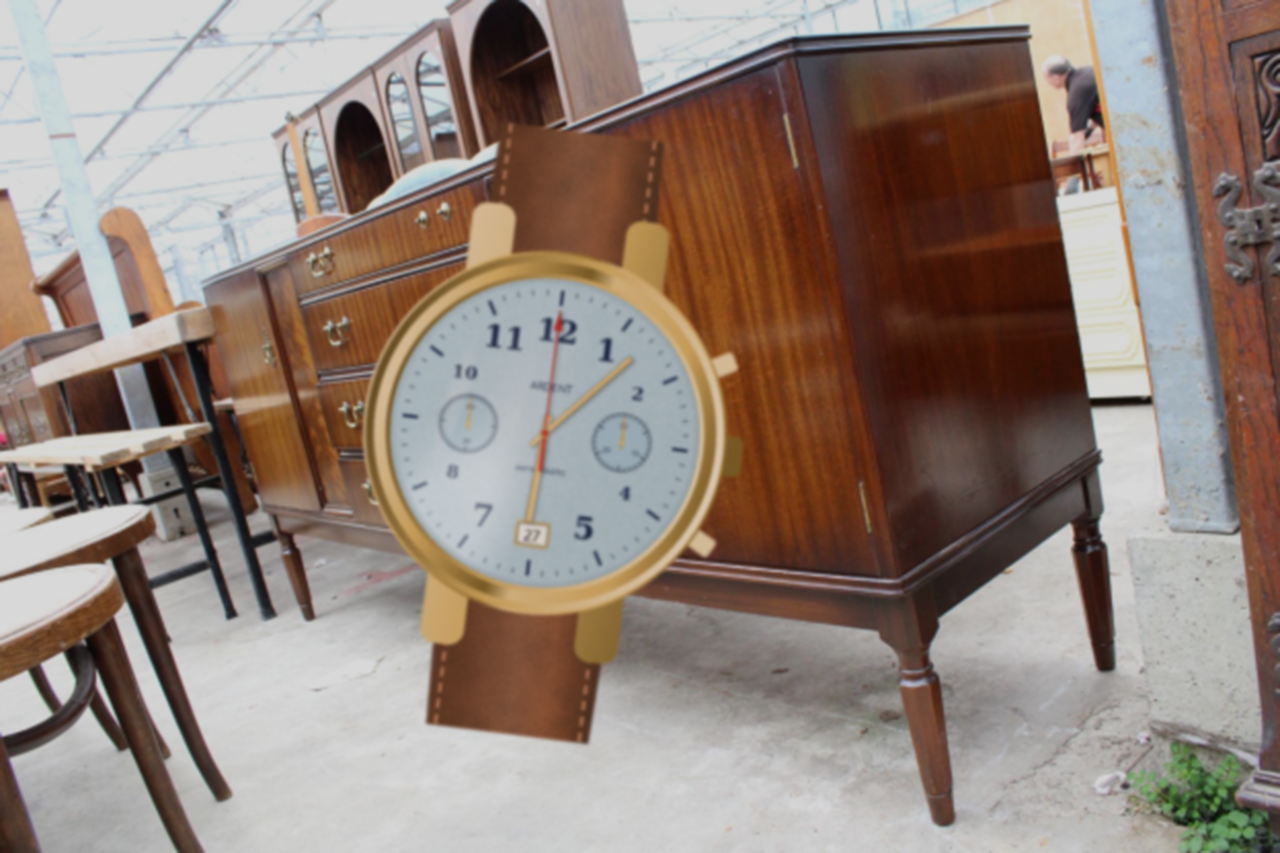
6:07
